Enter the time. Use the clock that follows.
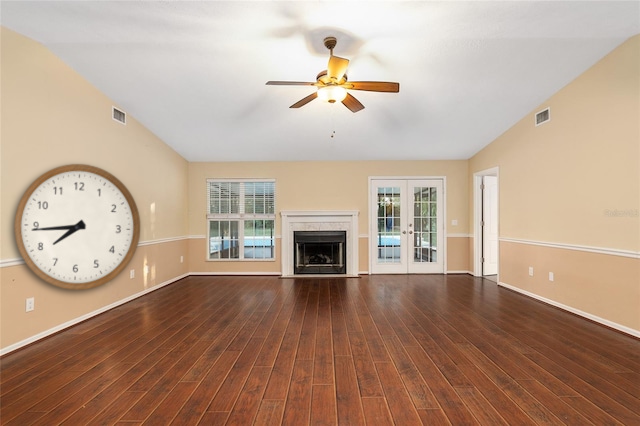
7:44
